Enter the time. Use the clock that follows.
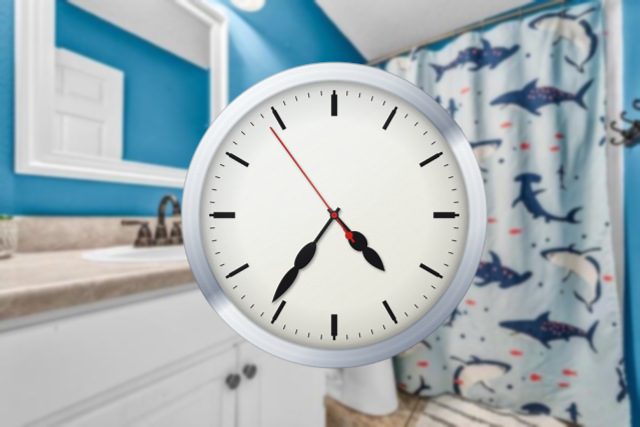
4:35:54
